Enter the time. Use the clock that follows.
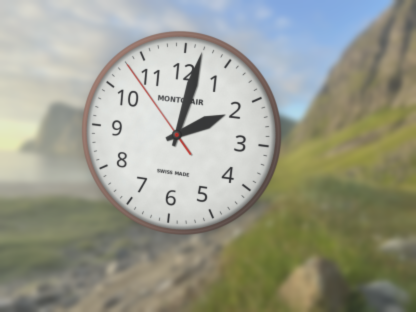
2:01:53
